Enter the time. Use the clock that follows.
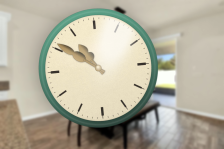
10:51
